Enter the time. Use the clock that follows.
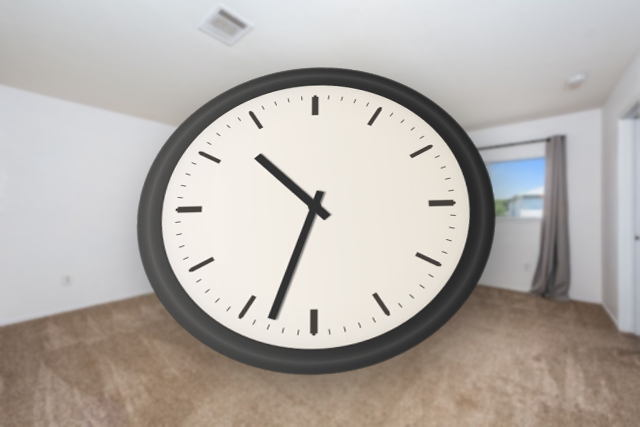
10:33
